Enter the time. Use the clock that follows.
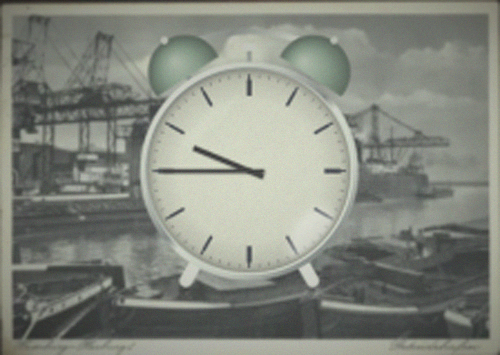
9:45
